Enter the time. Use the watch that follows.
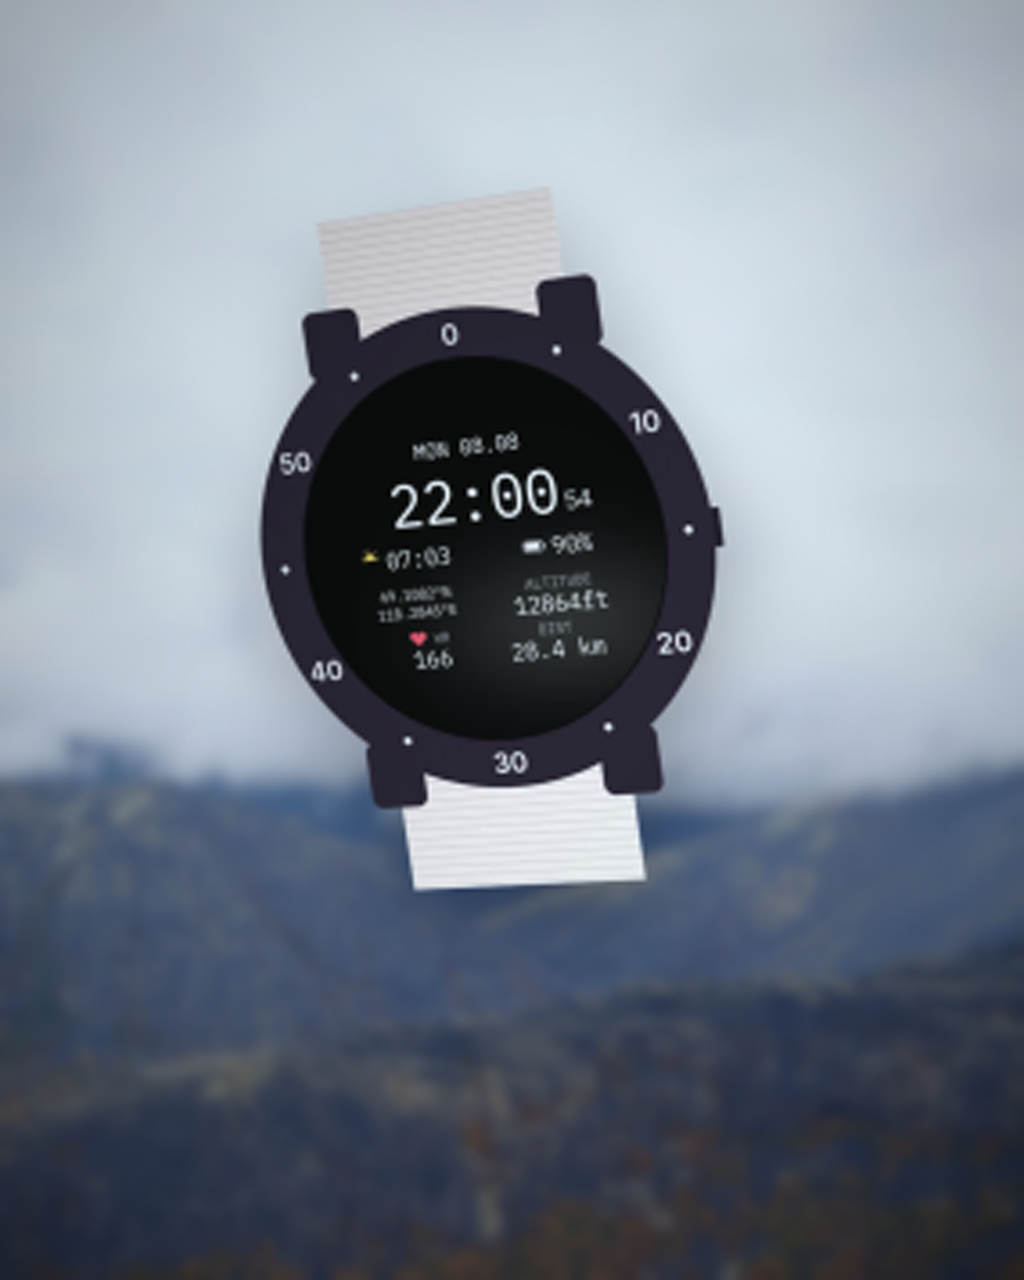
22:00
